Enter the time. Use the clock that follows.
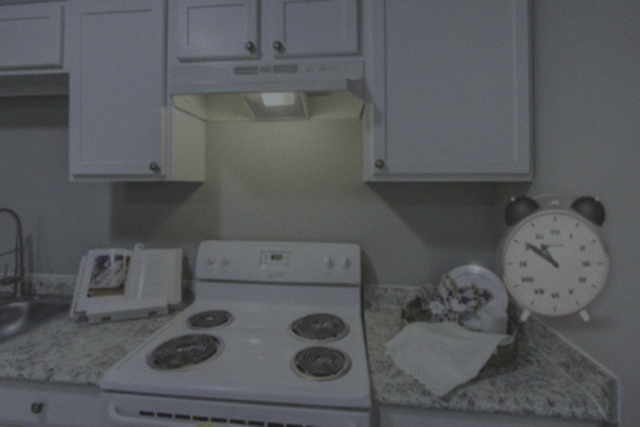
10:51
